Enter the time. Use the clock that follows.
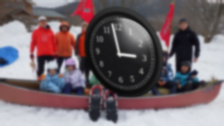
2:58
